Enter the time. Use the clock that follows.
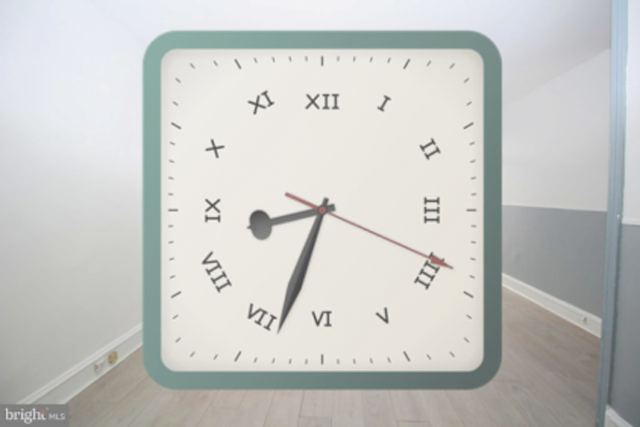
8:33:19
